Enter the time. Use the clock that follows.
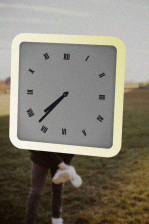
7:37
